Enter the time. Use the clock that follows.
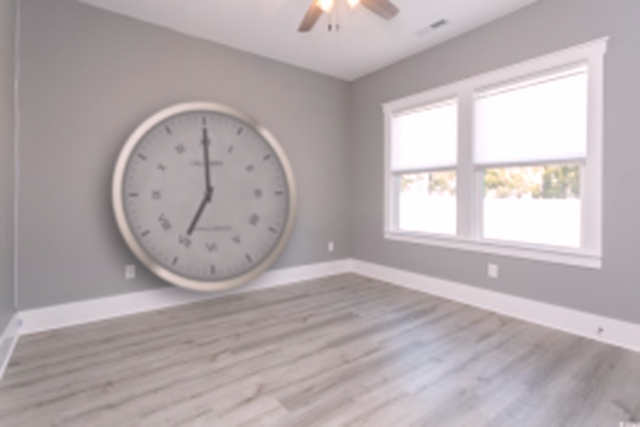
7:00
